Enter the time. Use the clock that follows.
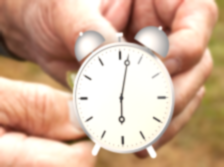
6:02
